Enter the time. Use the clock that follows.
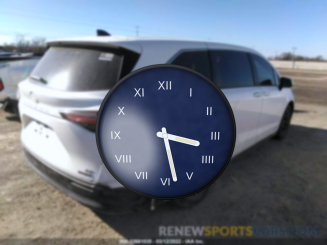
3:28
